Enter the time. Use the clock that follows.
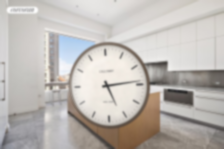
5:14
